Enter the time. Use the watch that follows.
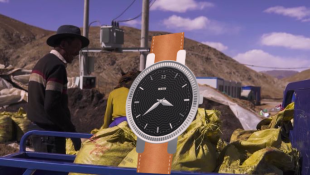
3:39
